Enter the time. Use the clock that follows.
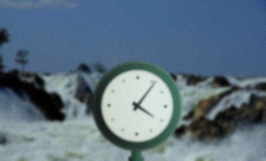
4:06
